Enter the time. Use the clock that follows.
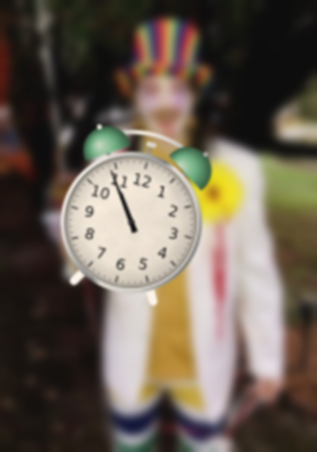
10:54
